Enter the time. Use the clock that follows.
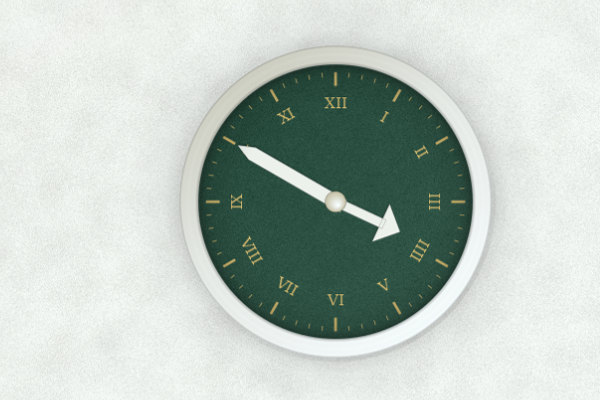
3:50
